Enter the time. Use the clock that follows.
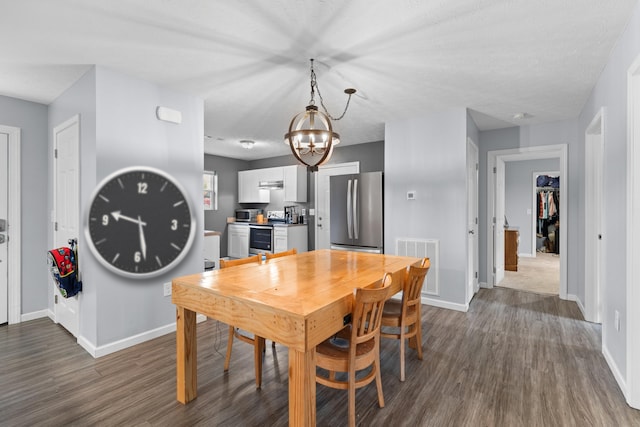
9:28
